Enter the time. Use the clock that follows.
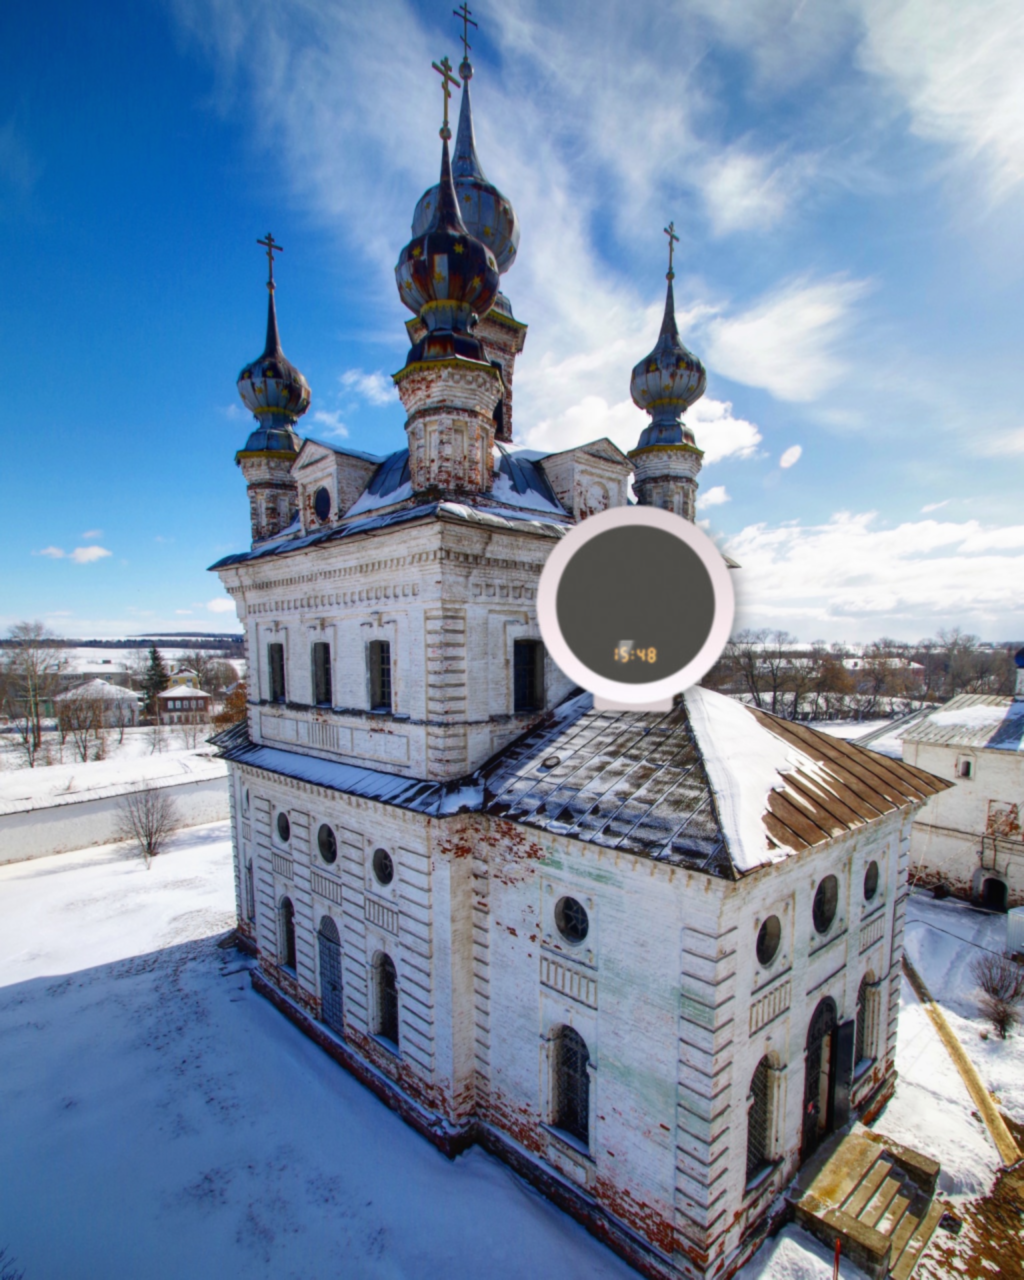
15:48
